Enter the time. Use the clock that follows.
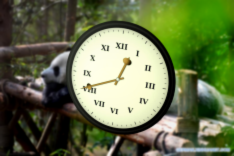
12:41
